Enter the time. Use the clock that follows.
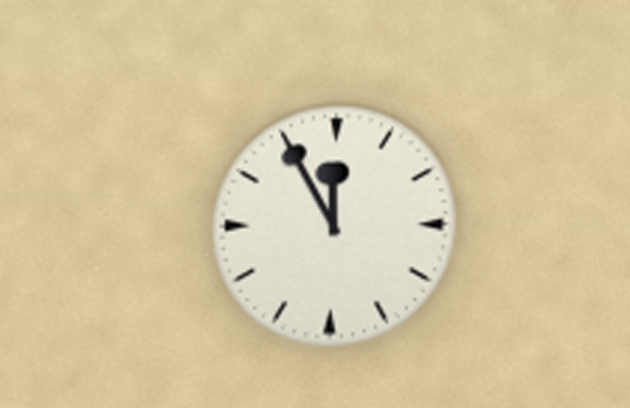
11:55
